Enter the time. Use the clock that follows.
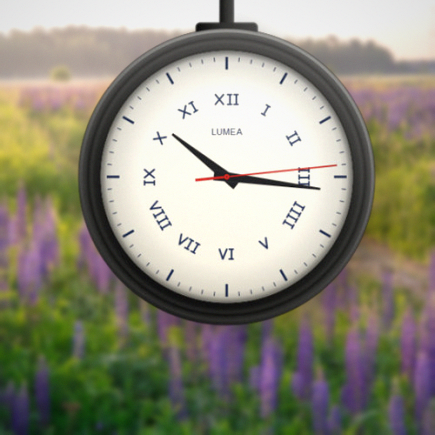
10:16:14
